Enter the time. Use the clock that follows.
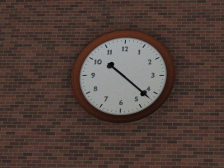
10:22
